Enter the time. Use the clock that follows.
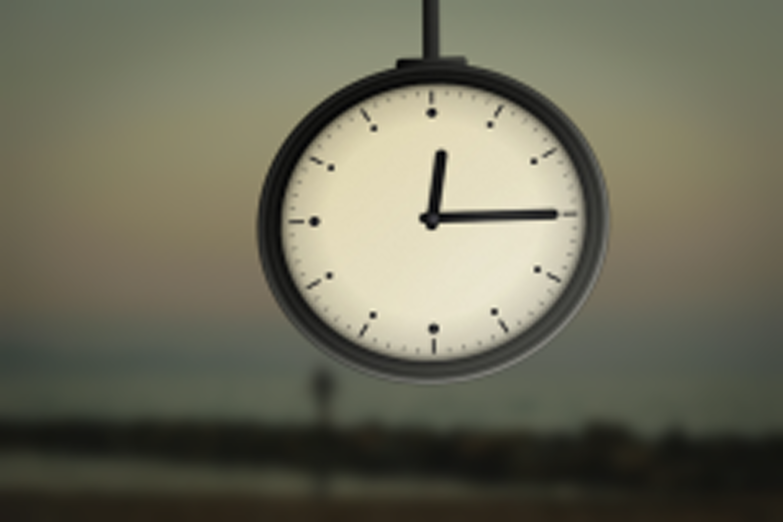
12:15
